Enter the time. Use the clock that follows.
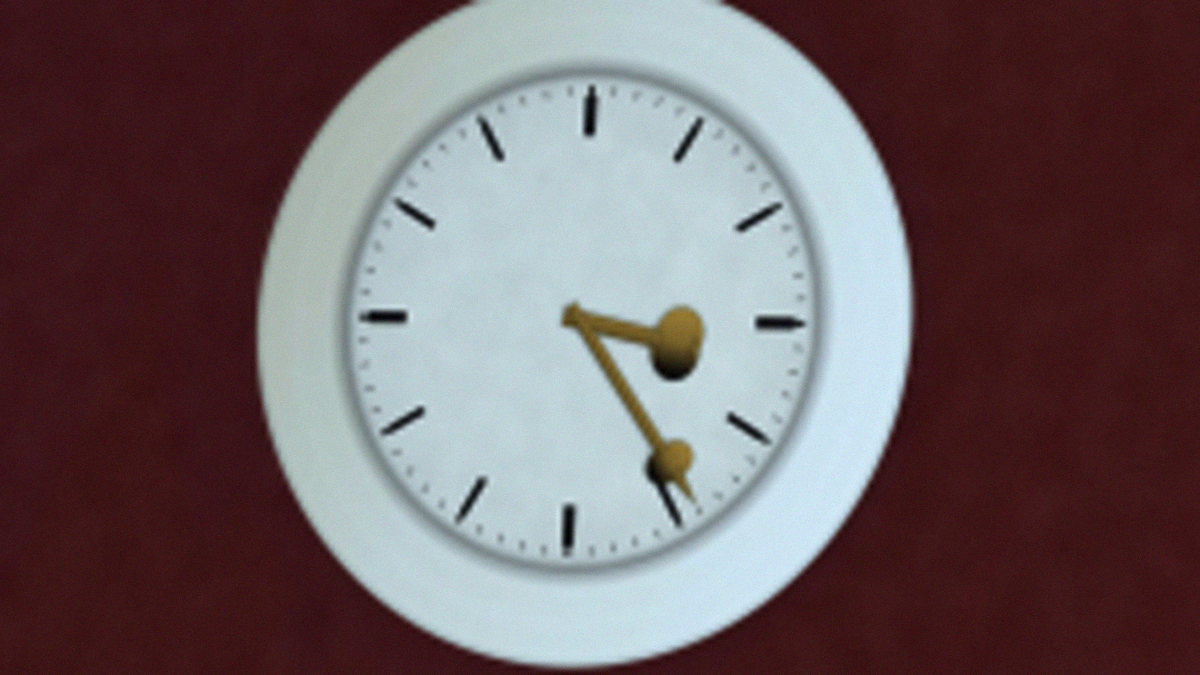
3:24
